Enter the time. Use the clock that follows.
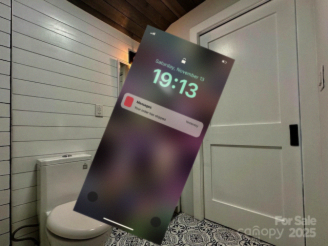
19:13
